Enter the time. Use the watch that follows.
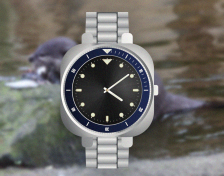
4:09
